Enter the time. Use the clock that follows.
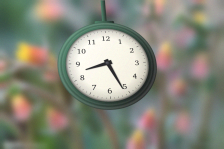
8:26
